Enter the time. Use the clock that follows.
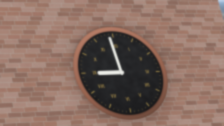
8:59
